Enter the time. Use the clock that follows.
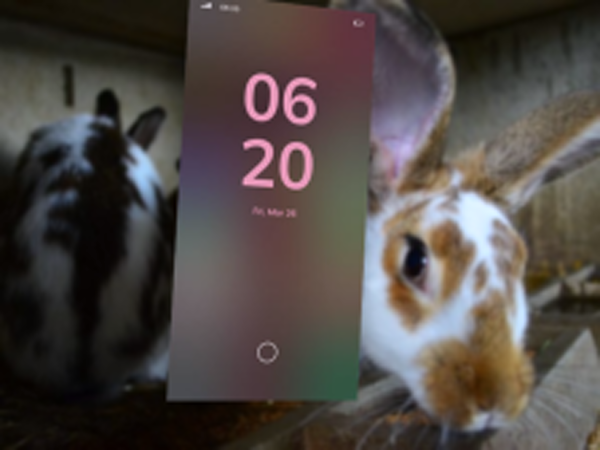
6:20
